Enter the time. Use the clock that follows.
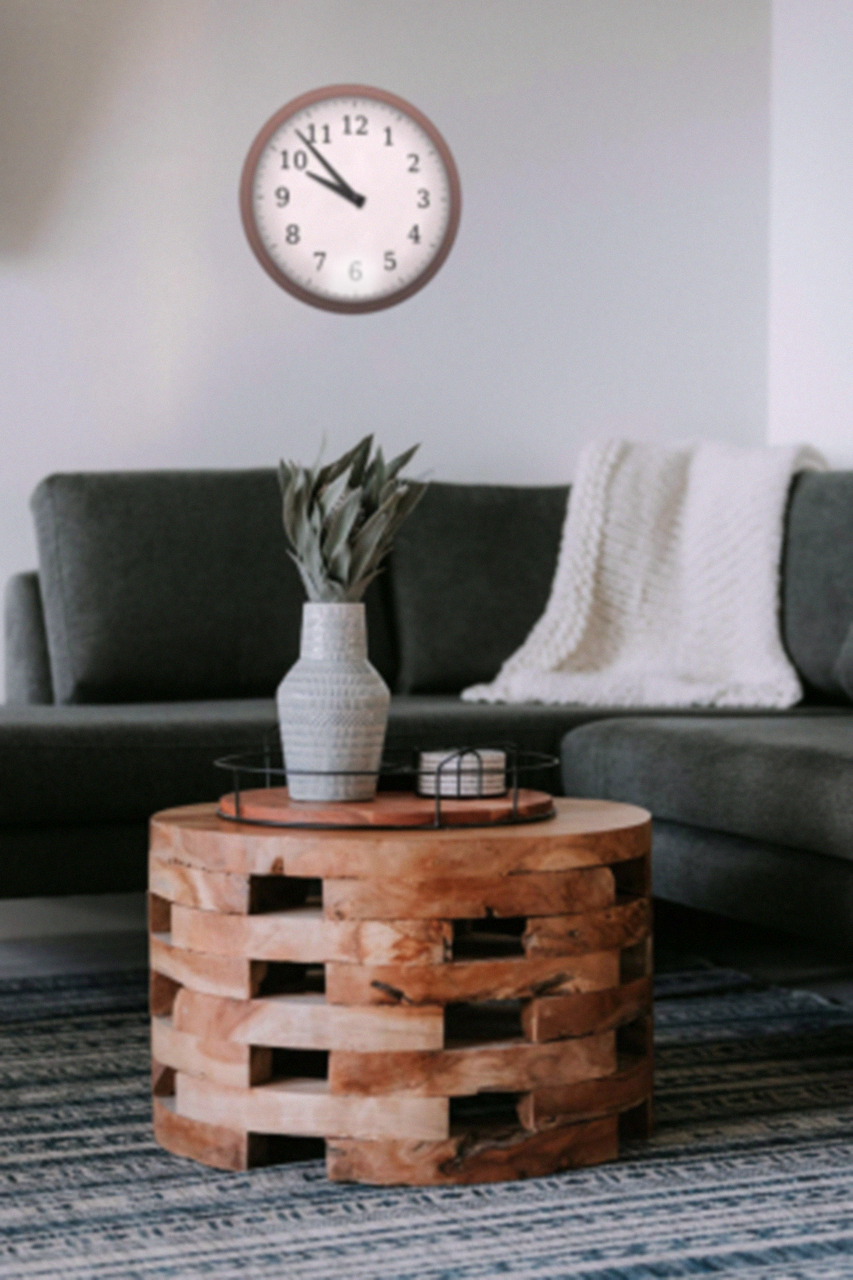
9:53
